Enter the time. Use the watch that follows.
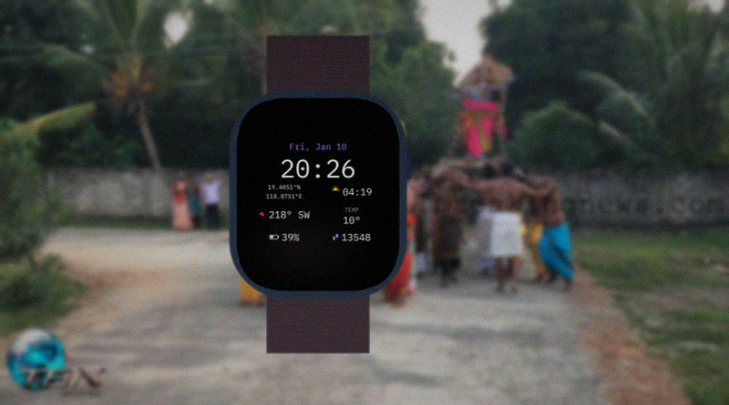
20:26
